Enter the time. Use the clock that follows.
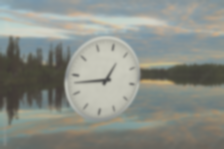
12:43
